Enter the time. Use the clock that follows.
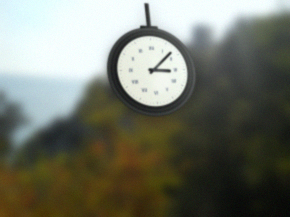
3:08
